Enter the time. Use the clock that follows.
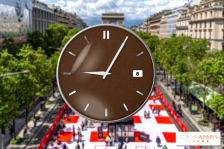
9:05
